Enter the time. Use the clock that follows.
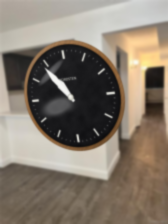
10:54
